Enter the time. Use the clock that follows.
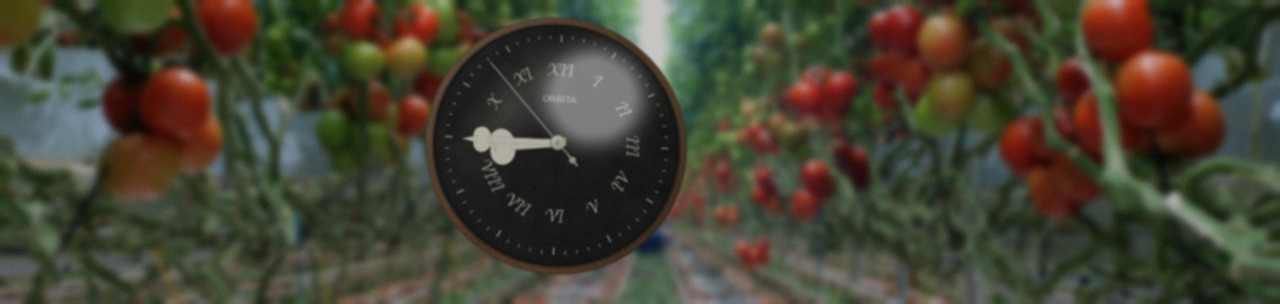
8:44:53
